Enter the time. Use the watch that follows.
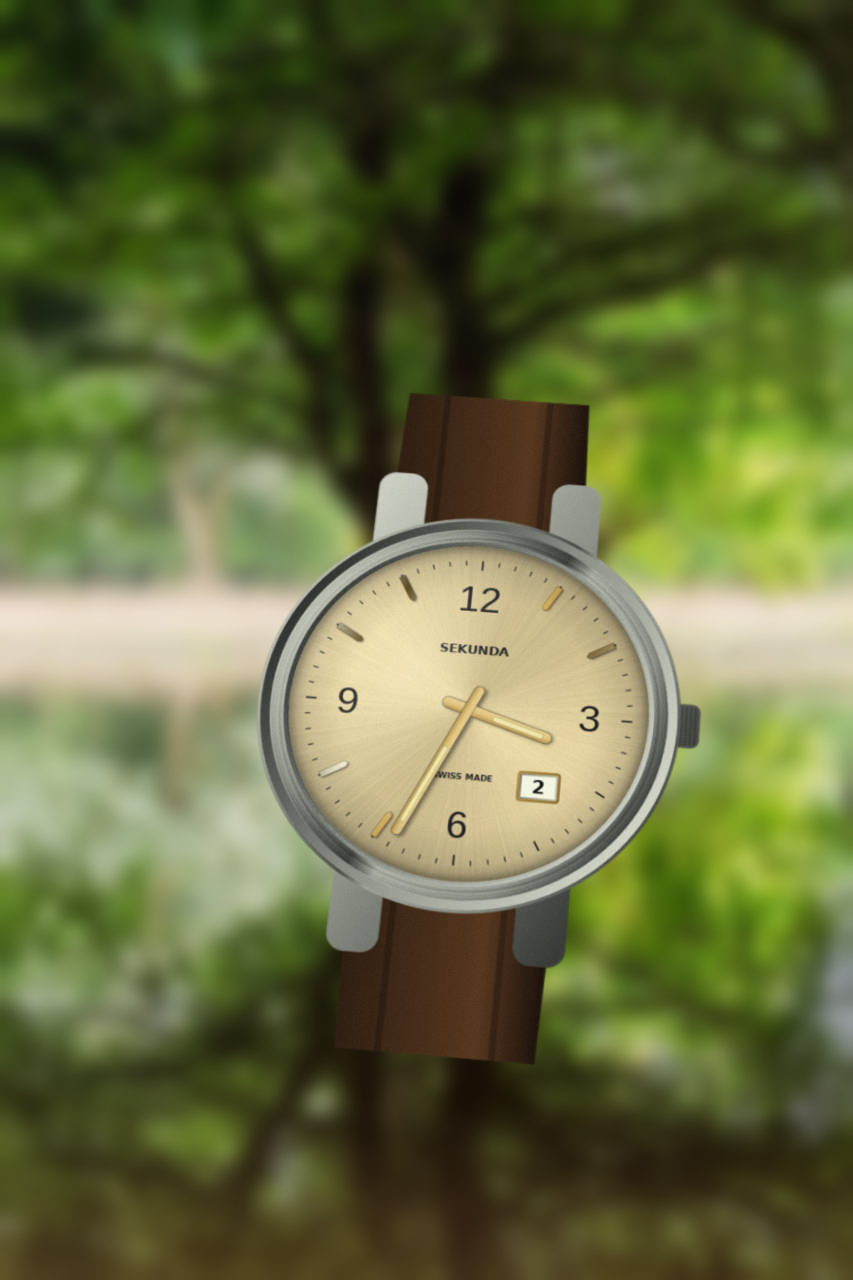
3:34
